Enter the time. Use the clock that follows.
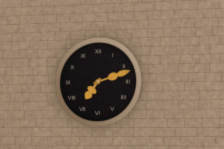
7:12
